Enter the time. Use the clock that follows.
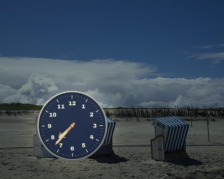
7:37
